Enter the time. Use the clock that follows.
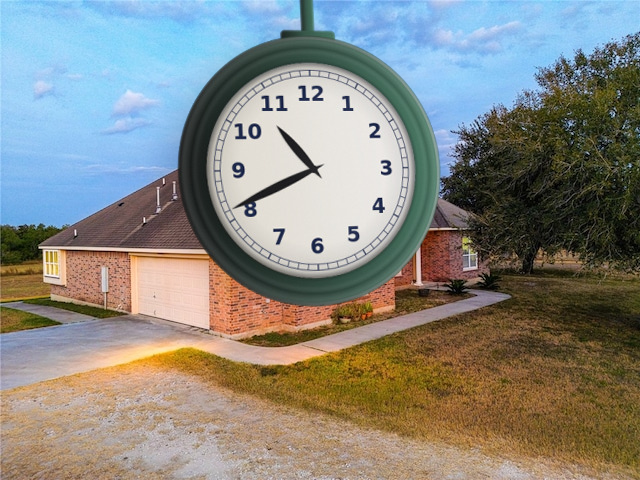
10:41
